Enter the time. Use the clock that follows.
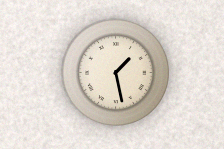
1:28
